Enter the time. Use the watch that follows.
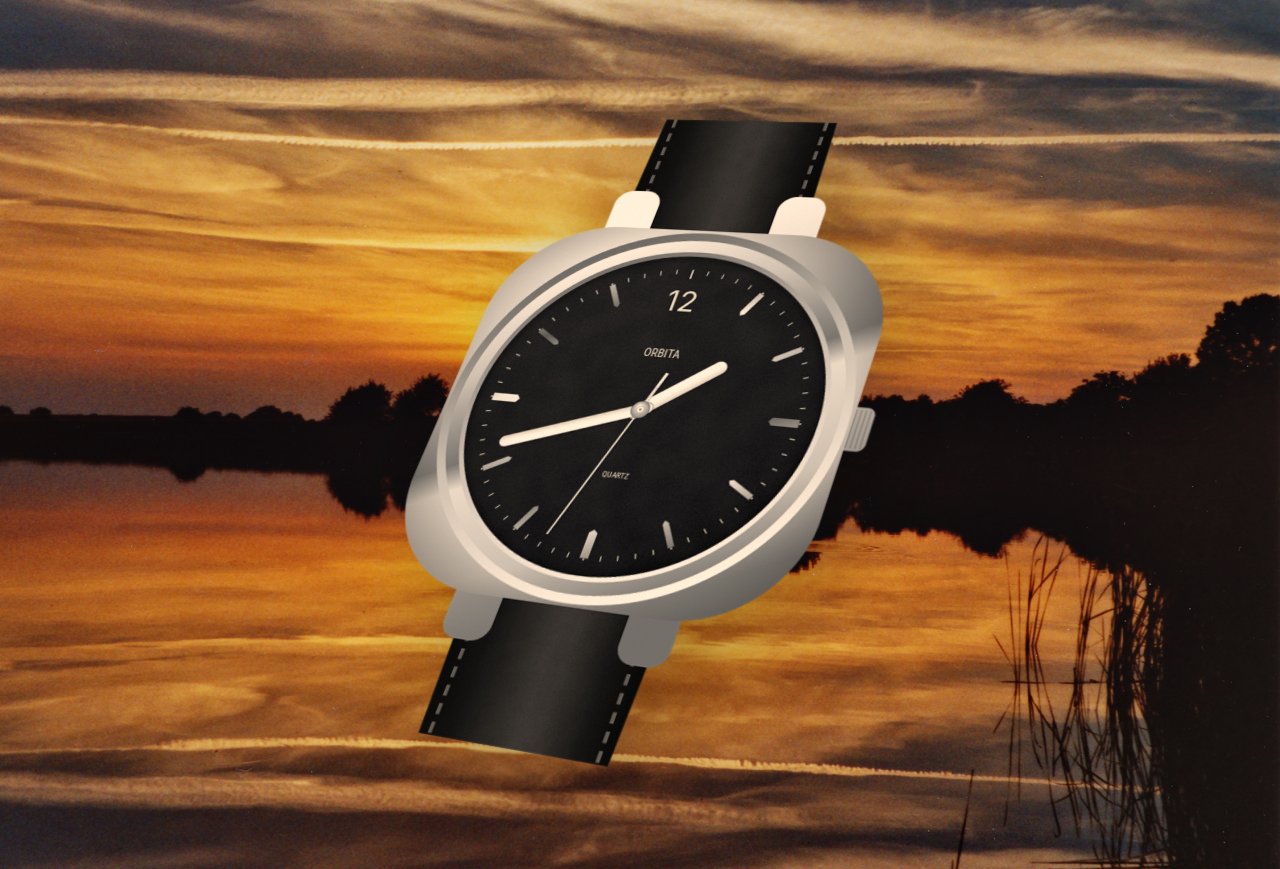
1:41:33
